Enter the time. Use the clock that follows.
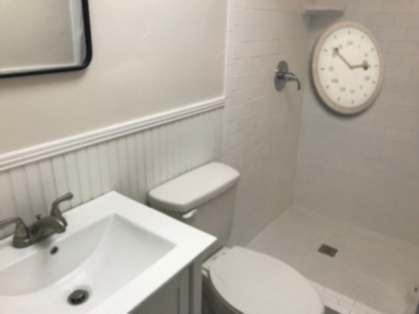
2:52
